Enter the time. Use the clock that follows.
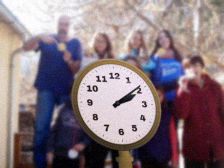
2:09
